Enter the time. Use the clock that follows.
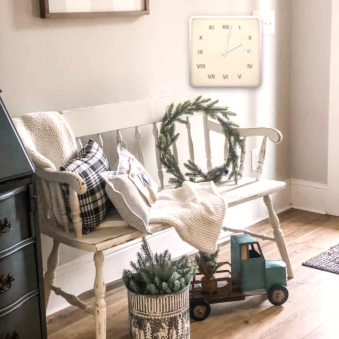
2:02
